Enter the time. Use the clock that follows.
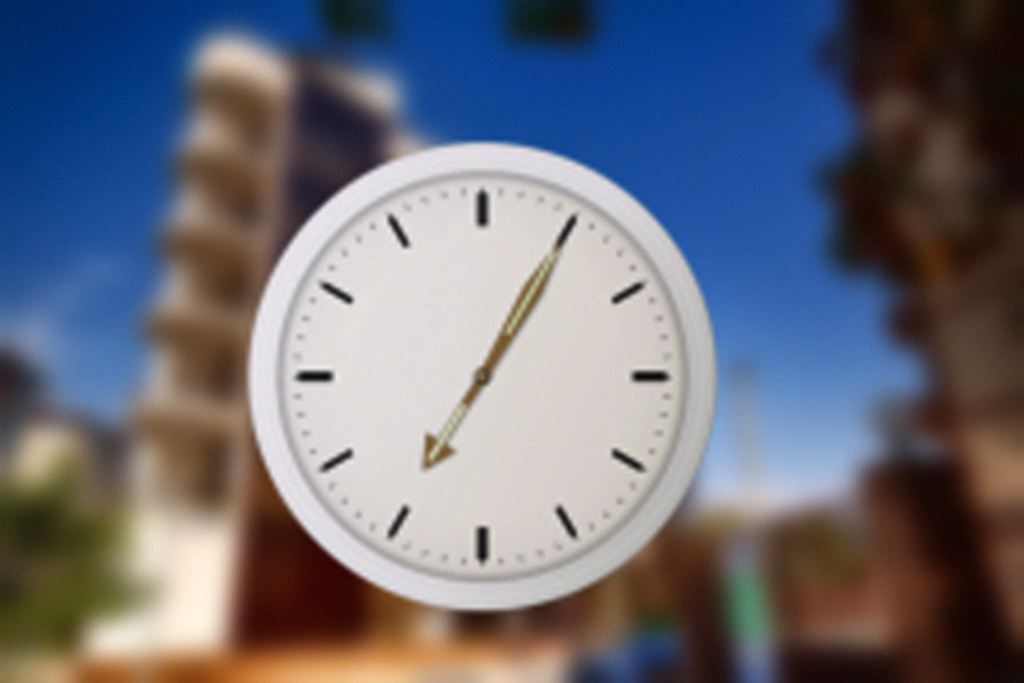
7:05
